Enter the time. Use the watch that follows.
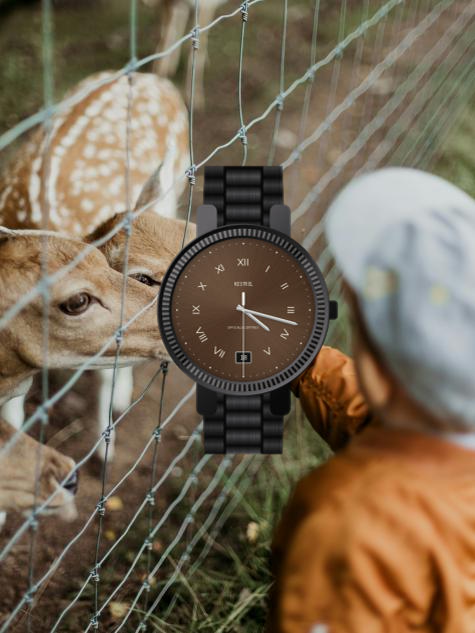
4:17:30
